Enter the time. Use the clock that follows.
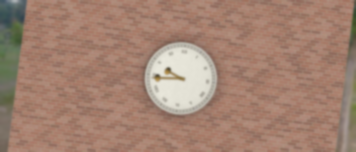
9:44
